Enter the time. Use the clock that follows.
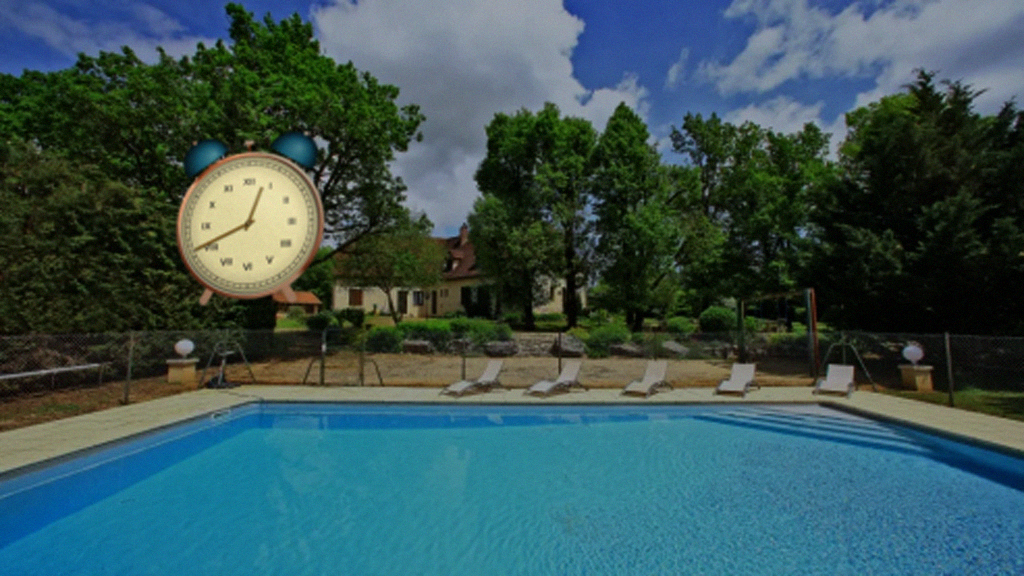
12:41
